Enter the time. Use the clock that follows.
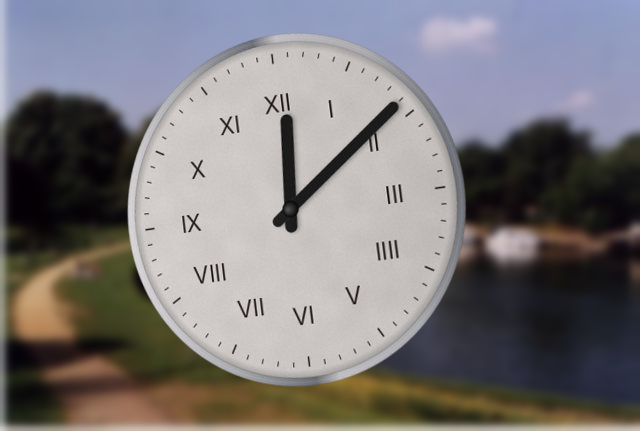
12:09
